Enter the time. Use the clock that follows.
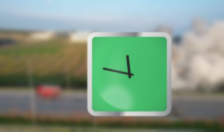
11:47
